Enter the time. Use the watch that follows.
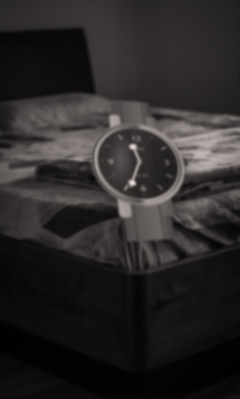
11:34
